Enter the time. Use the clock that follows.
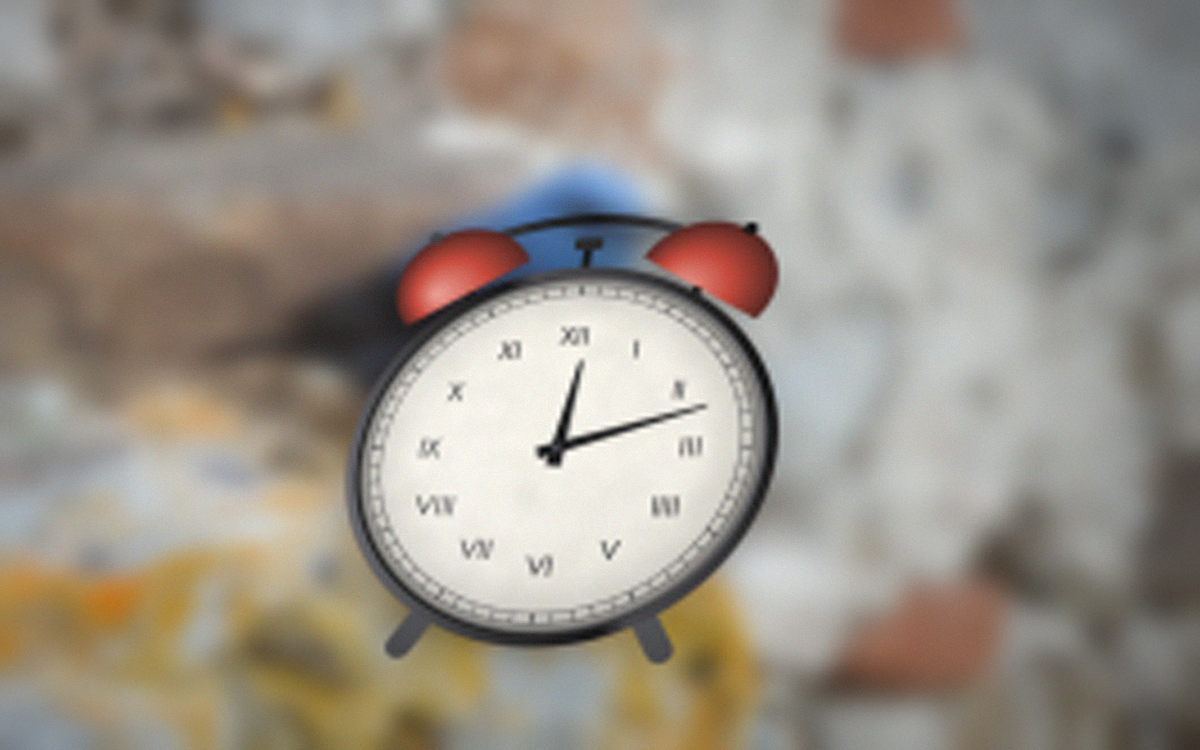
12:12
